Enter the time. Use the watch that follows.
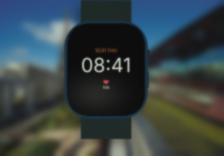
8:41
